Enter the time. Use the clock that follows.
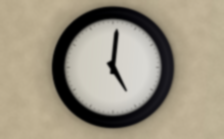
5:01
